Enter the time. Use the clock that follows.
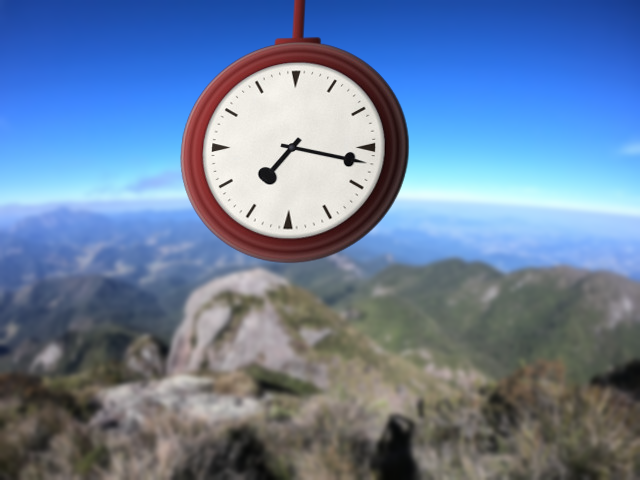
7:17
